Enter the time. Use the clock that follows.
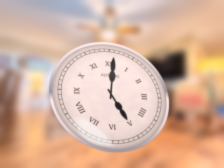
5:01
